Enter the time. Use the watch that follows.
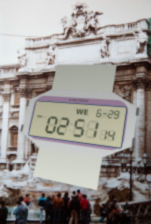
2:51:14
